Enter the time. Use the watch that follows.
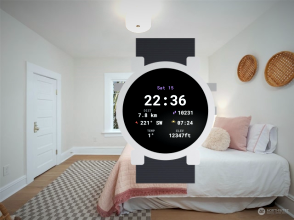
22:36
